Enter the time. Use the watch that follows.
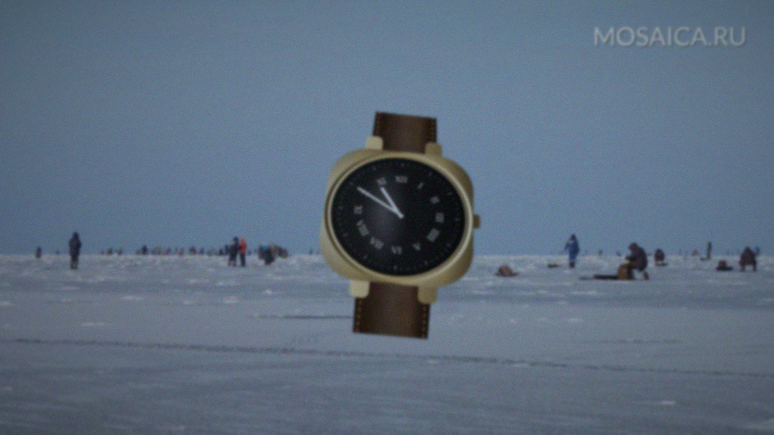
10:50
